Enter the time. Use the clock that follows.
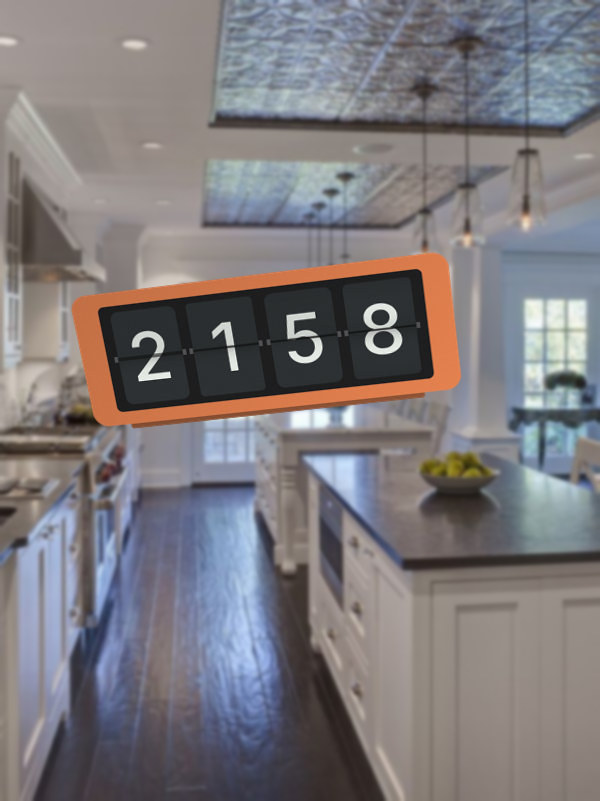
21:58
